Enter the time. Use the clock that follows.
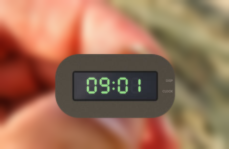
9:01
